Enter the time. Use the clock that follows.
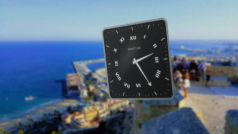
2:25
